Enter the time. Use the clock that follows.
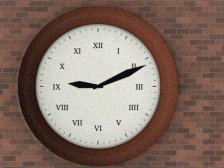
9:11
